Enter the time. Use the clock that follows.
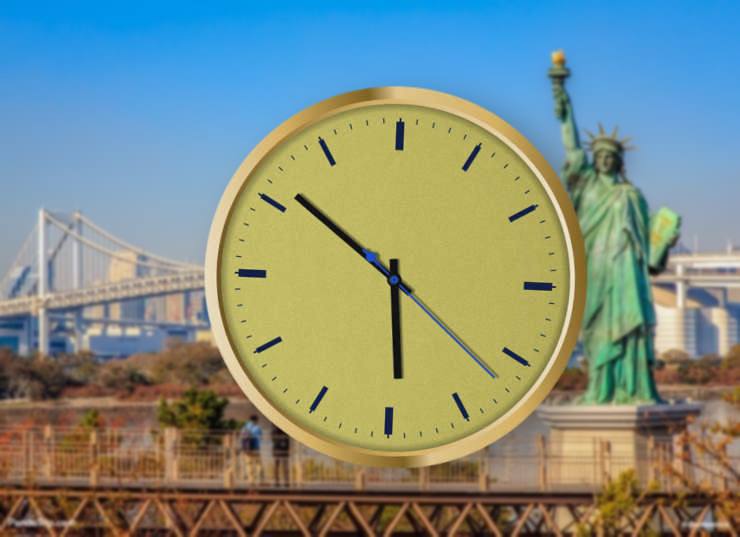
5:51:22
